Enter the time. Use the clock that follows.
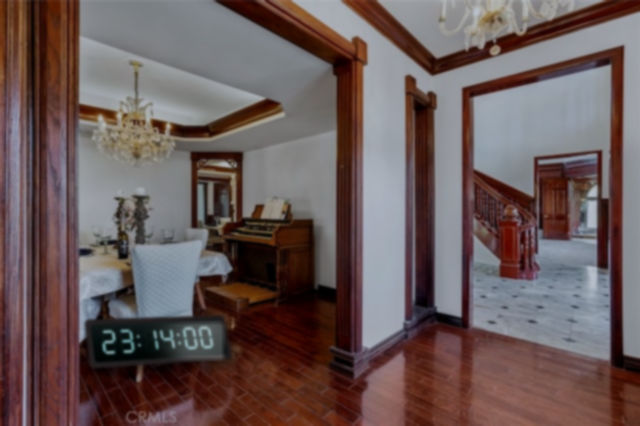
23:14:00
